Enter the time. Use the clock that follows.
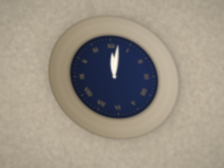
12:02
